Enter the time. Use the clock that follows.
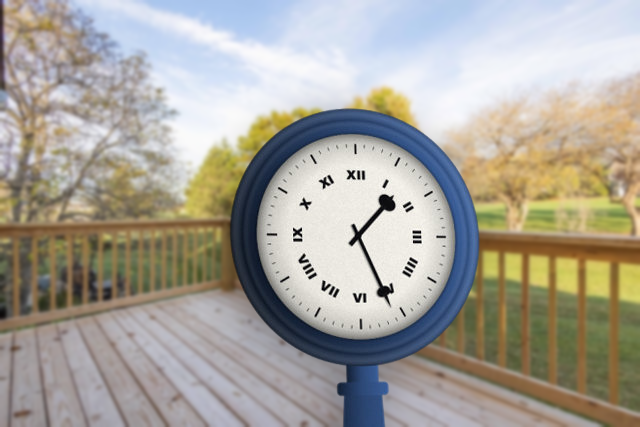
1:26
